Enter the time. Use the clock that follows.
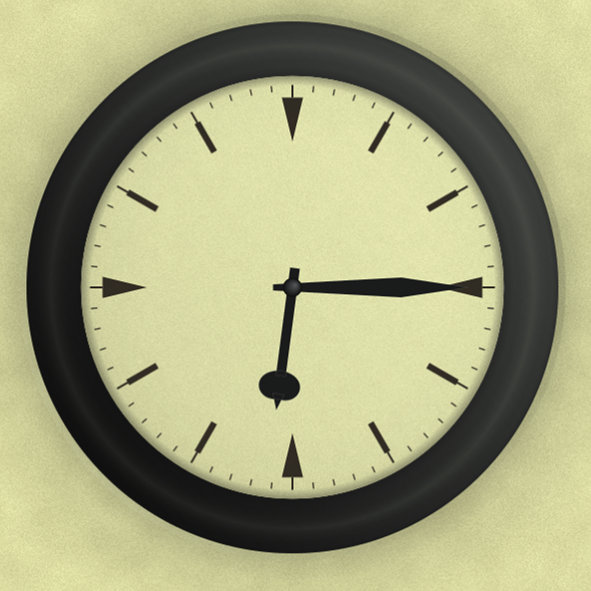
6:15
